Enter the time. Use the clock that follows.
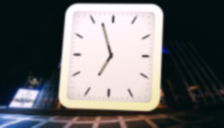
6:57
